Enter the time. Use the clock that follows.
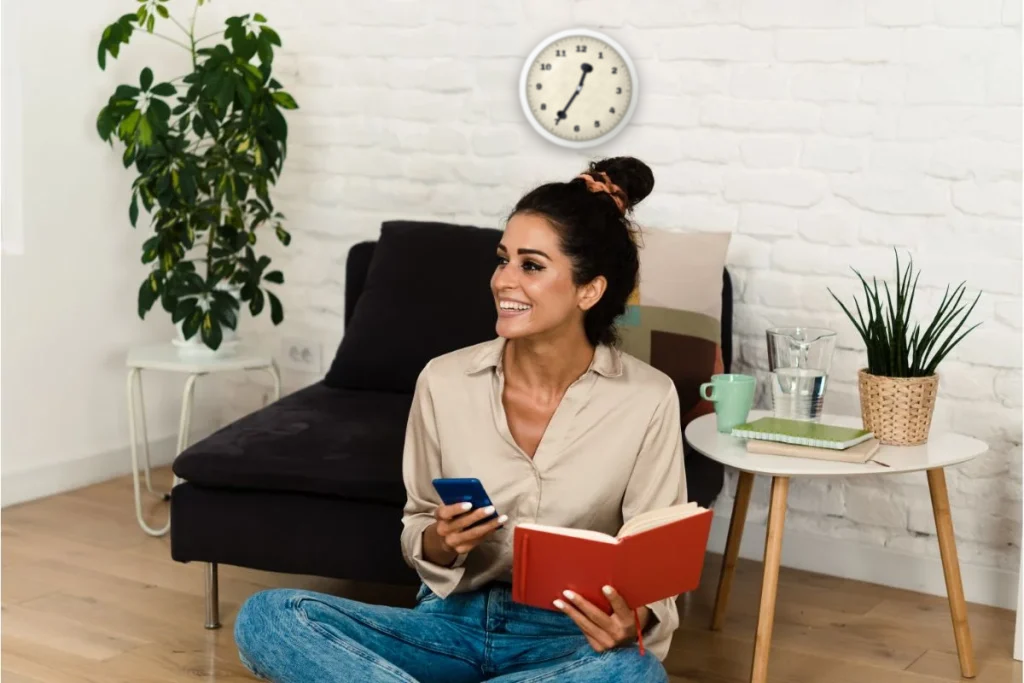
12:35
